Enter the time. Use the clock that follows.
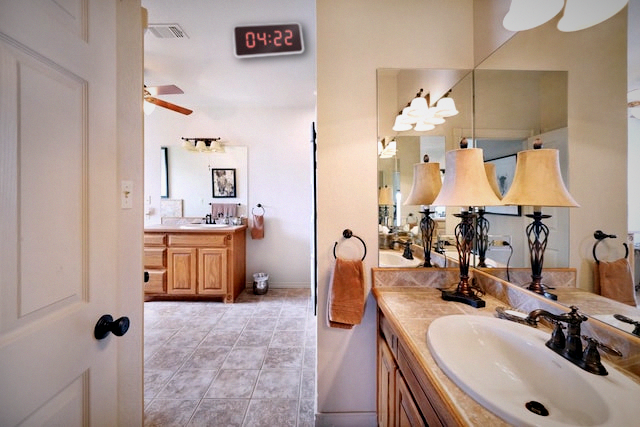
4:22
